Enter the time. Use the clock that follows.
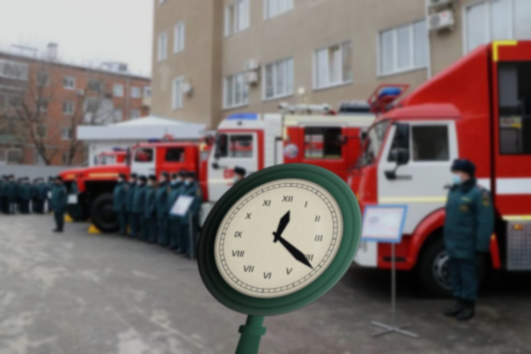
12:21
